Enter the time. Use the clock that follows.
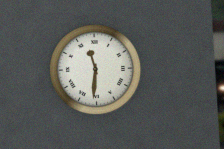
11:31
